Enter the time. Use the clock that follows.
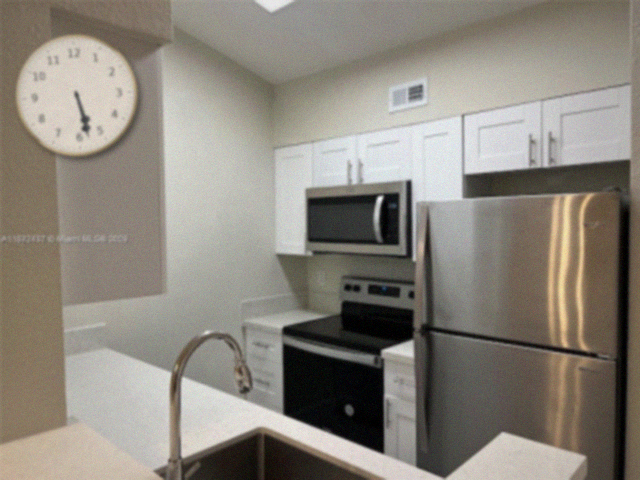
5:28
